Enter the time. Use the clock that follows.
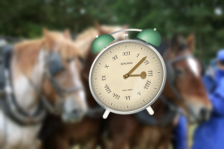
3:08
